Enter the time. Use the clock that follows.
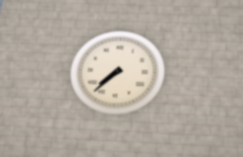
7:37
